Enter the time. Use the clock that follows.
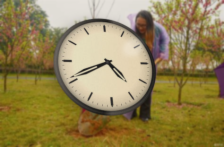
4:41
